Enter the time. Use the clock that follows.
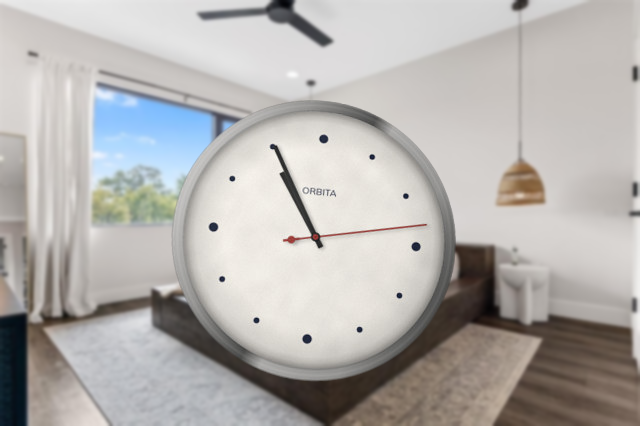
10:55:13
